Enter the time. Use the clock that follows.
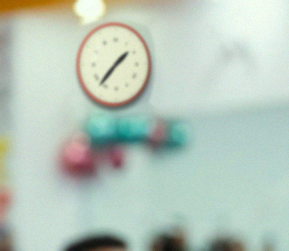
1:37
